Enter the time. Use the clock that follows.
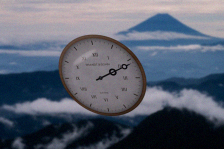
2:11
